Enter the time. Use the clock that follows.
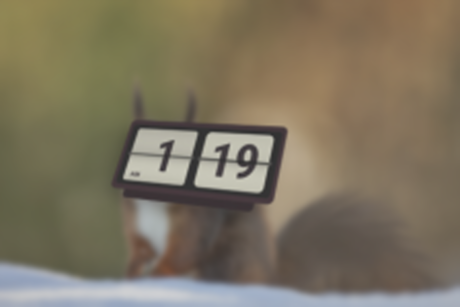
1:19
